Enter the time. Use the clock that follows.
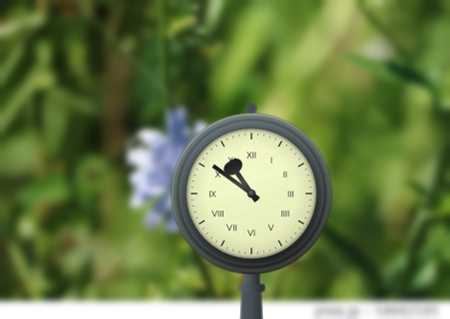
10:51
